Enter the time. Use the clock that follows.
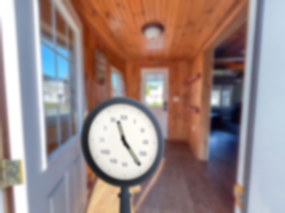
11:24
